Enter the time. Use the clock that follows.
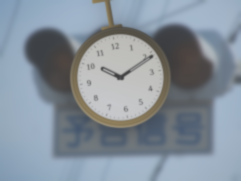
10:11
